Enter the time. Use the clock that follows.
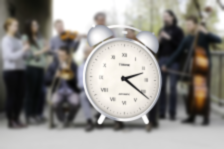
2:21
